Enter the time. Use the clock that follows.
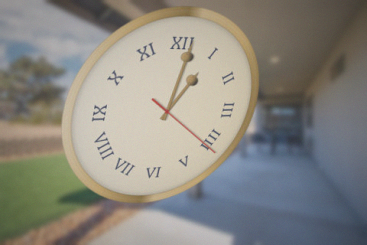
1:01:21
